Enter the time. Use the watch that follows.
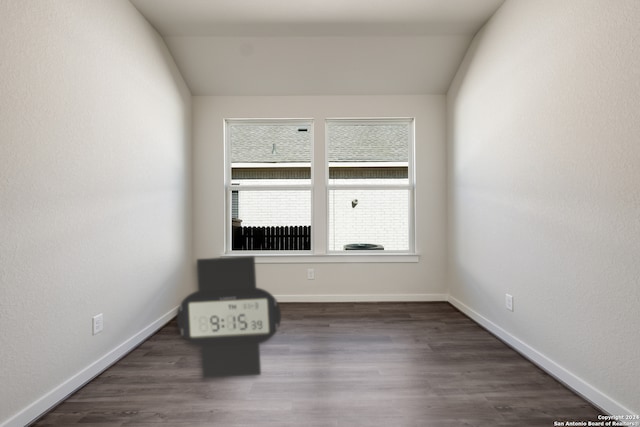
9:15
